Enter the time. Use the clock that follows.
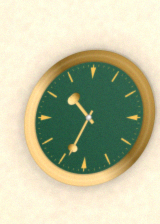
10:34
